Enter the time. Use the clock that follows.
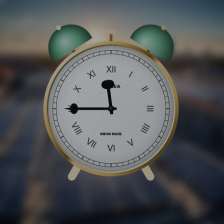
11:45
